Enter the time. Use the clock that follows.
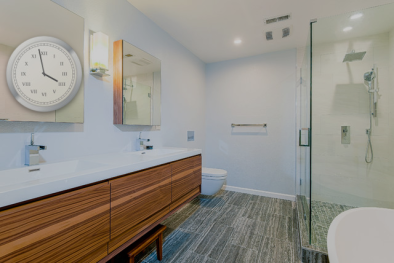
3:58
